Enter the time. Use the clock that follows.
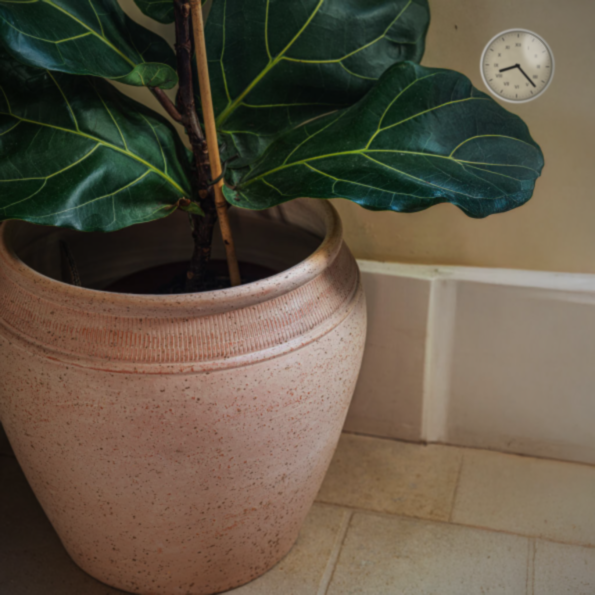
8:23
